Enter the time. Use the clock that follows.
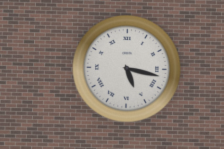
5:17
